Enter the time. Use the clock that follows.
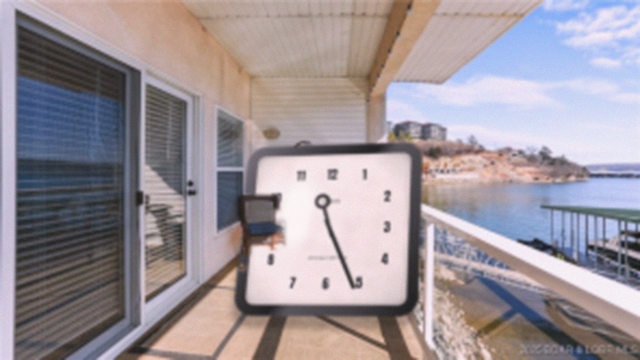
11:26
